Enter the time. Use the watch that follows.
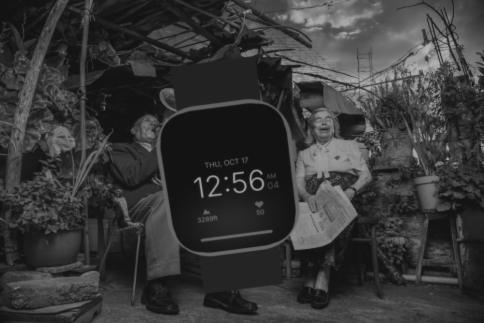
12:56:04
